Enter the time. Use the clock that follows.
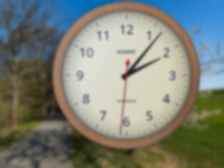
2:06:31
